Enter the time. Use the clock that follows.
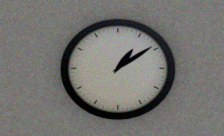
1:09
